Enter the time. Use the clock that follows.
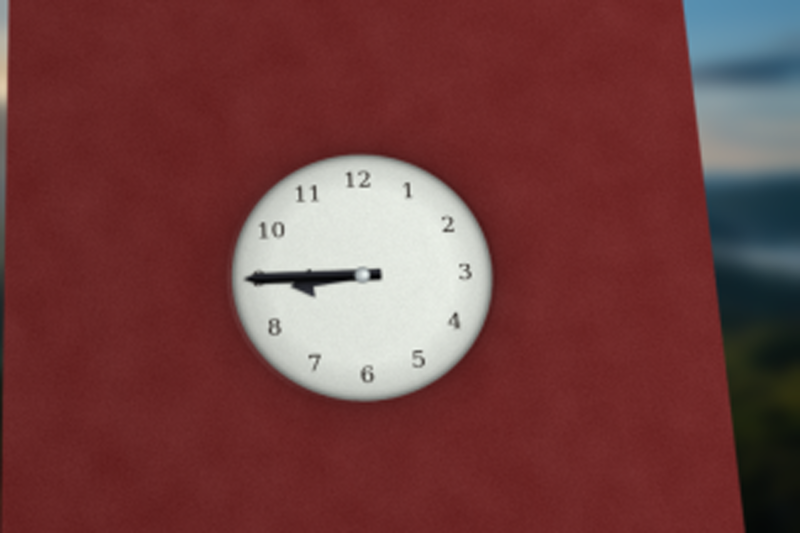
8:45
